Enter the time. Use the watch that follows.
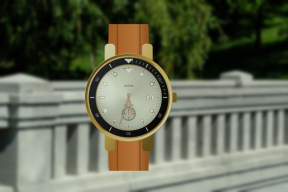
5:33
